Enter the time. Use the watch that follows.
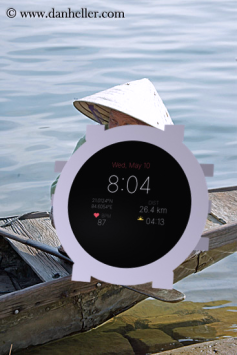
8:04
